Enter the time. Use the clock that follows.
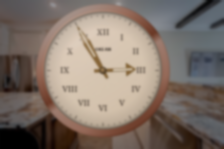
2:55
